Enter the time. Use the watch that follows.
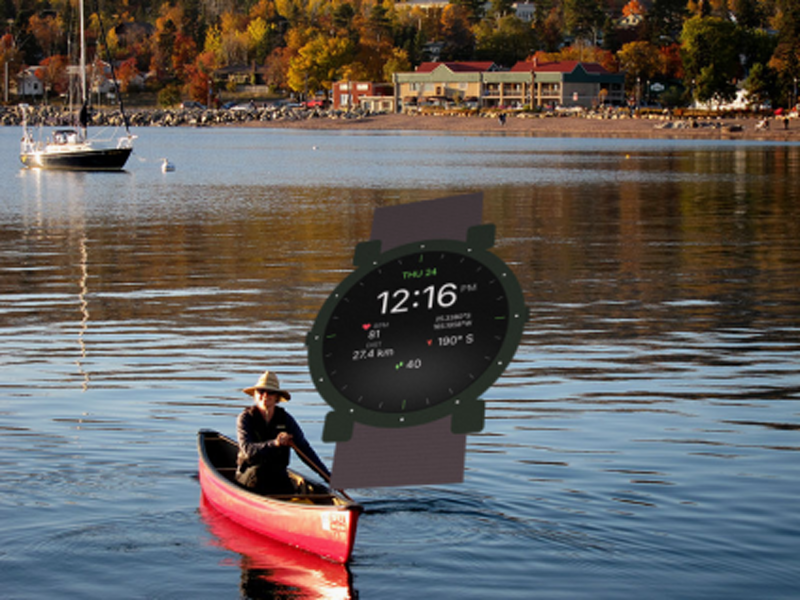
12:16
